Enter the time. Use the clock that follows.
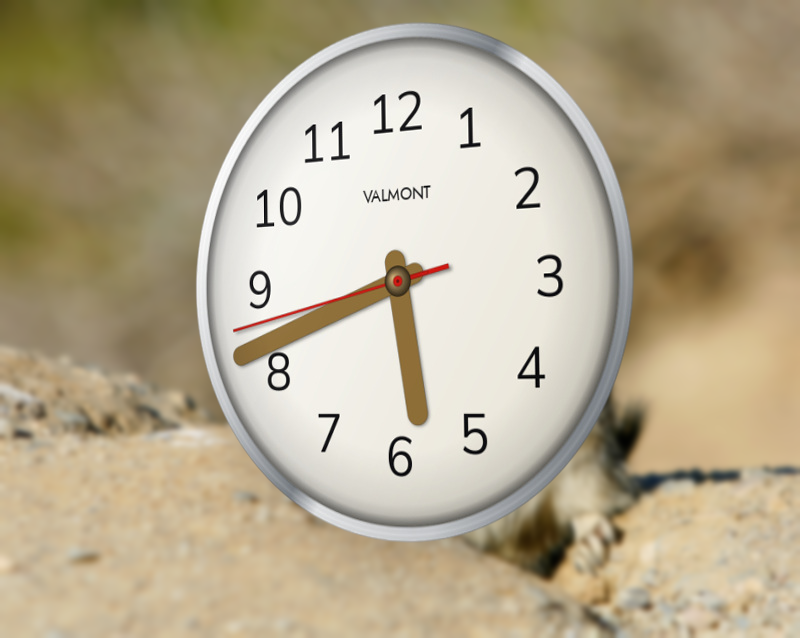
5:41:43
